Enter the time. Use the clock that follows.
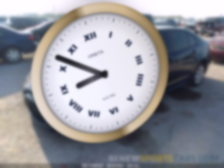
8:52
